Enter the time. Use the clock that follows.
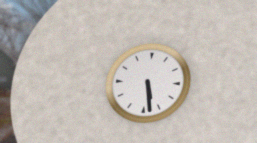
5:28
